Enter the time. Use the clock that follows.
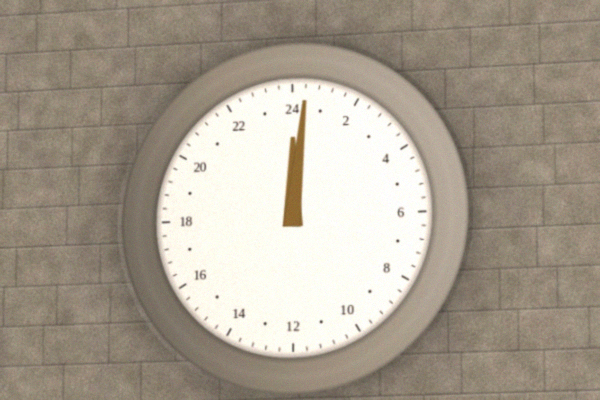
0:01
